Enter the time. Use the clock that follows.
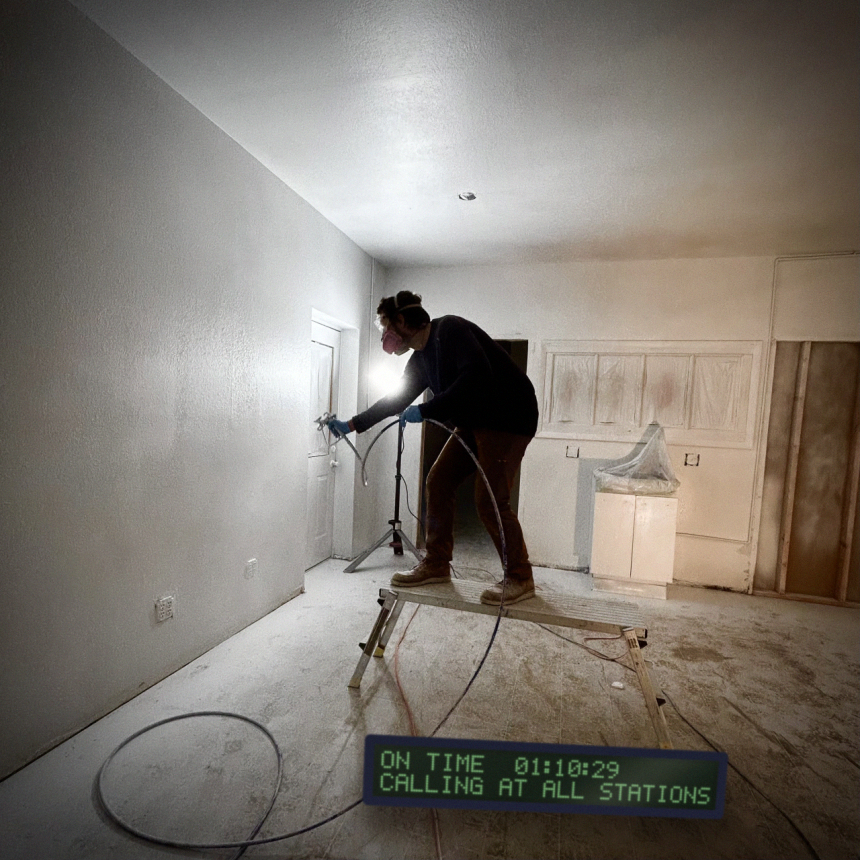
1:10:29
